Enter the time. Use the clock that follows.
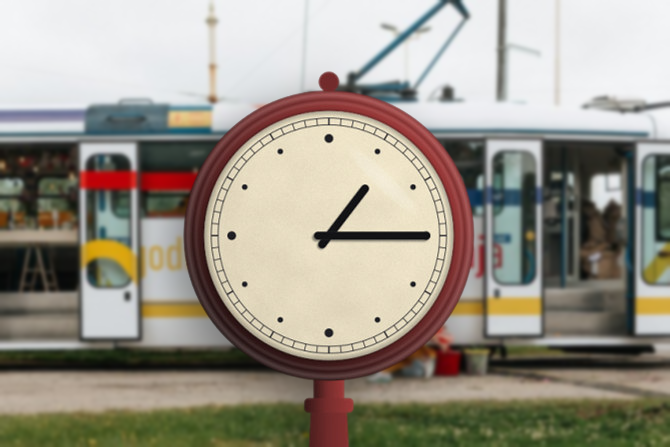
1:15
